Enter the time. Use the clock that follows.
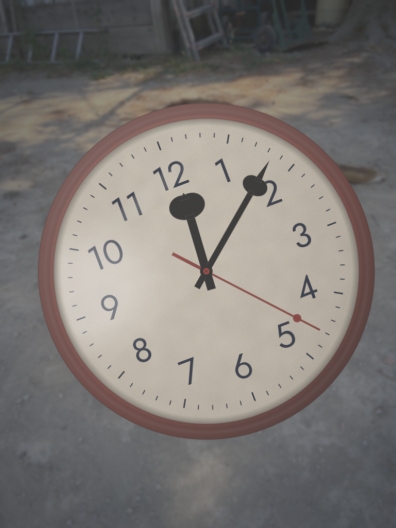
12:08:23
